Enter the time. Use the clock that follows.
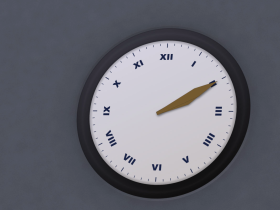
2:10
